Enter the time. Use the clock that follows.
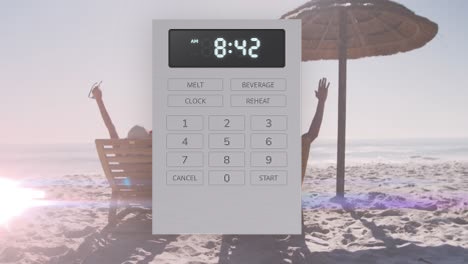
8:42
